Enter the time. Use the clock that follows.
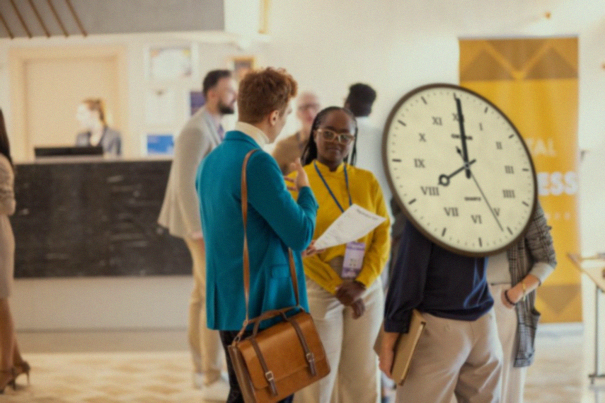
8:00:26
